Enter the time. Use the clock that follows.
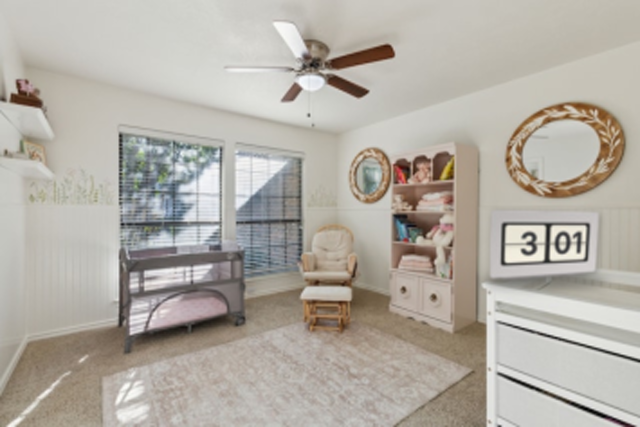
3:01
